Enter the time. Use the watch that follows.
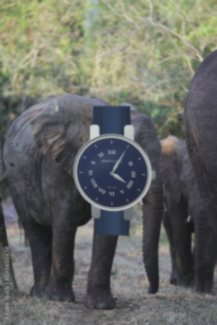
4:05
